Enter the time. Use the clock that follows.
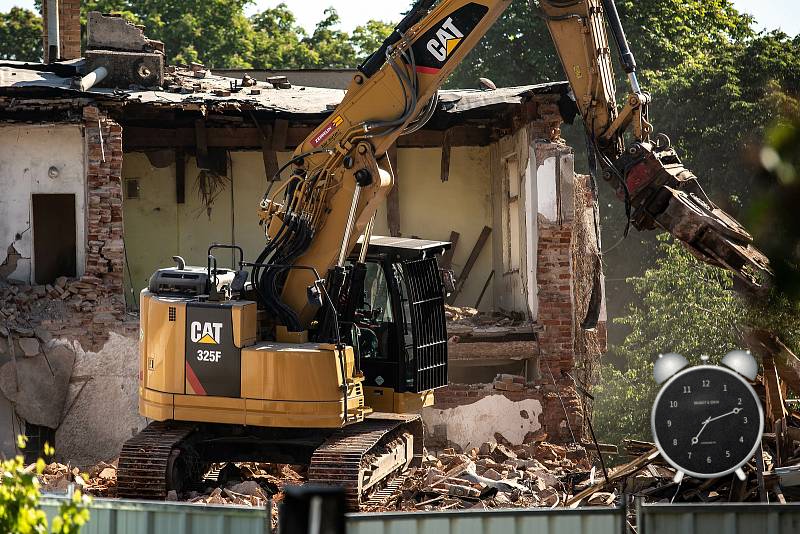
7:12
